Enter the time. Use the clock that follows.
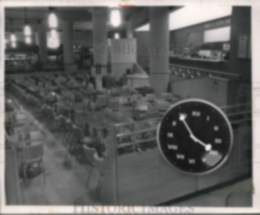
3:54
